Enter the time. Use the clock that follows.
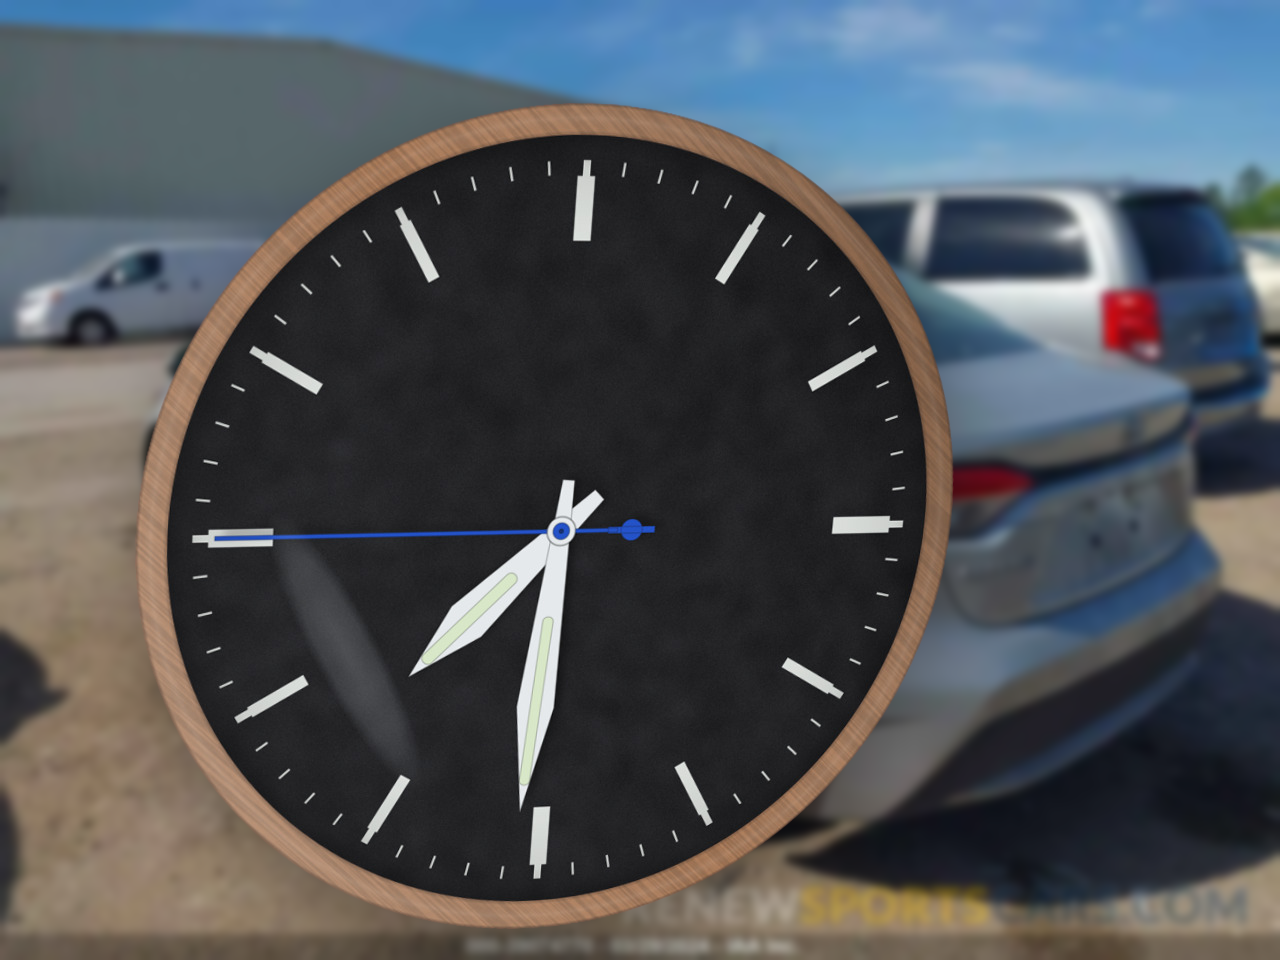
7:30:45
